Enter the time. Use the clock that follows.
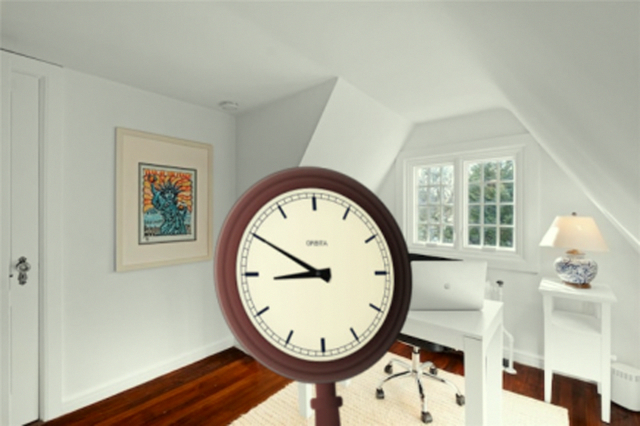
8:50
